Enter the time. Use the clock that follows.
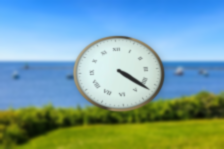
4:22
